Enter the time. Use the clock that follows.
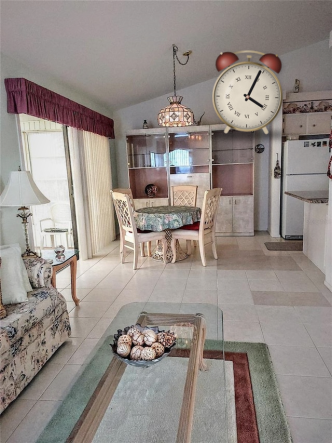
4:04
